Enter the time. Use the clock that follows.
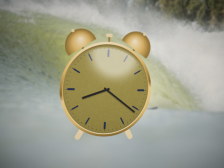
8:21
